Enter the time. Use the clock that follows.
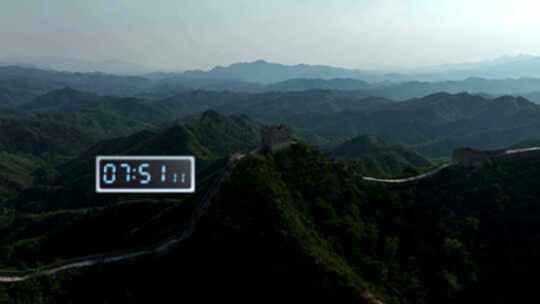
7:51:11
